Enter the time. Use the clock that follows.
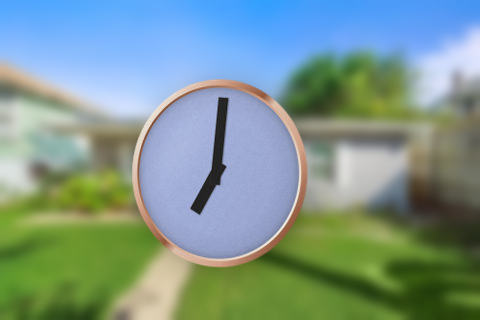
7:01
